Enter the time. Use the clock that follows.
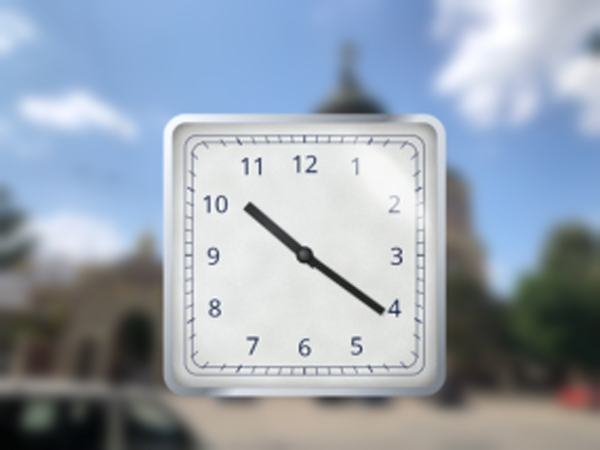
10:21
